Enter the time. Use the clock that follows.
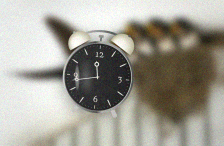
11:43
